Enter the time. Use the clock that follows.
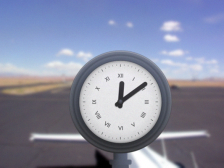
12:09
